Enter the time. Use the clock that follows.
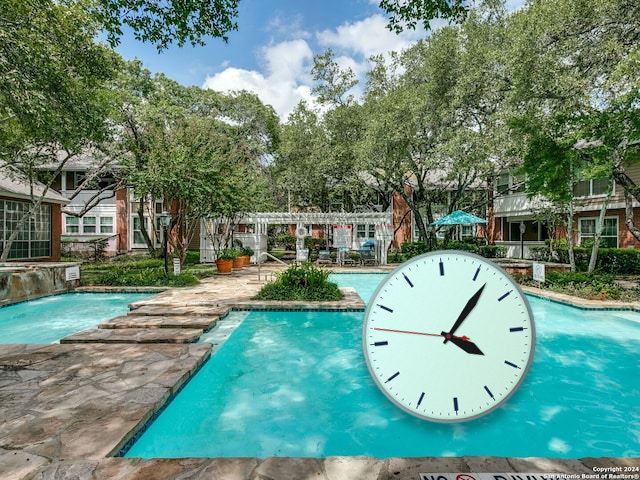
4:06:47
